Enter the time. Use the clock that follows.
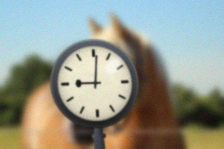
9:01
